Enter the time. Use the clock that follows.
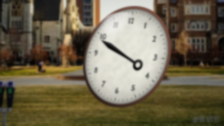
3:49
